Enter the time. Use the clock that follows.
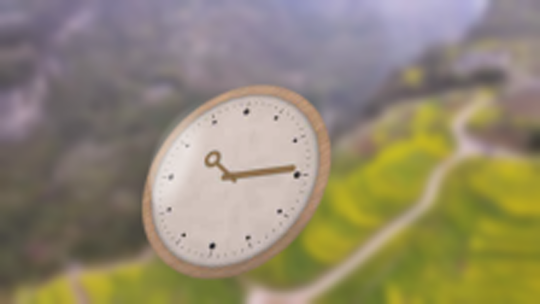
10:14
